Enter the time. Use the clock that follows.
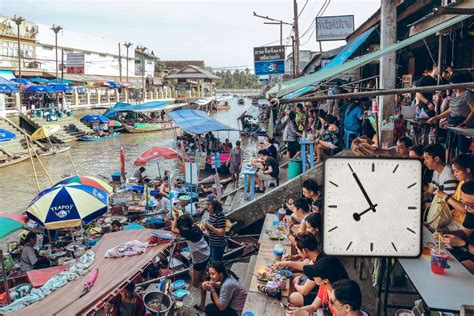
7:55
